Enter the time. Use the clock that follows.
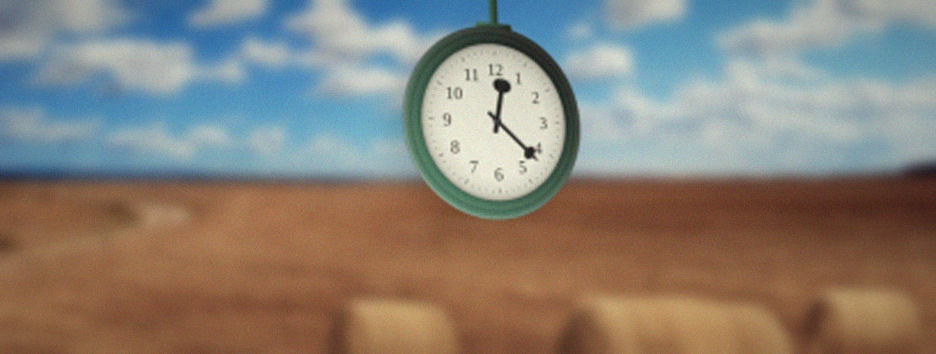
12:22
